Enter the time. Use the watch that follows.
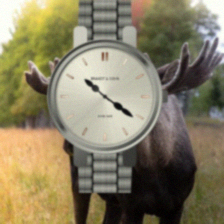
10:21
